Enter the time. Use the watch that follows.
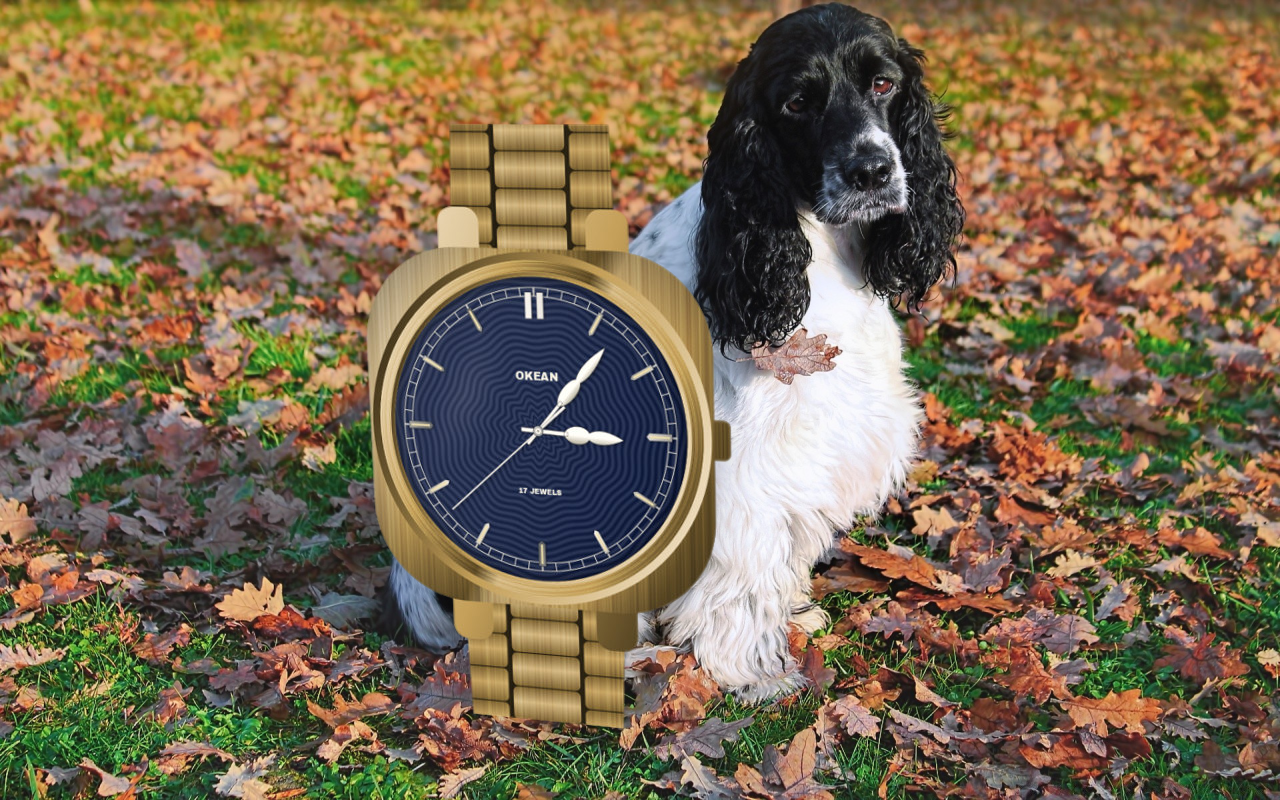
3:06:38
